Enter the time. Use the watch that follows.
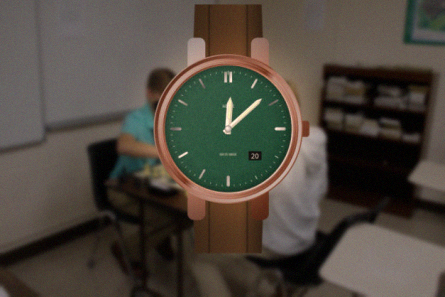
12:08
